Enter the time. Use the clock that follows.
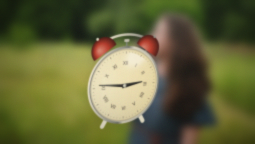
2:46
